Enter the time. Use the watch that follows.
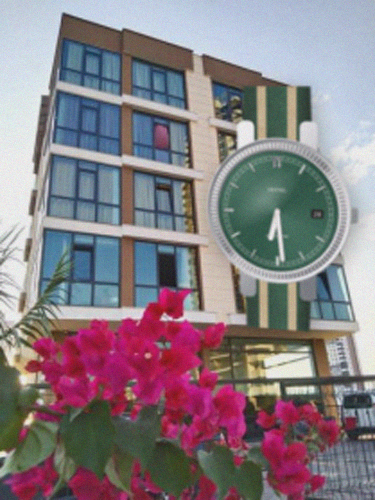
6:29
